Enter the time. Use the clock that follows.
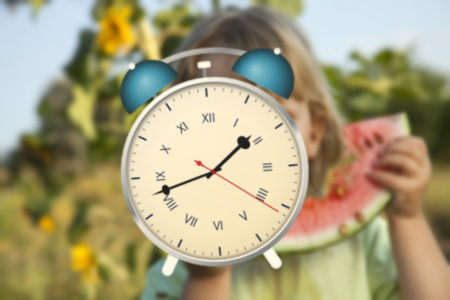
1:42:21
